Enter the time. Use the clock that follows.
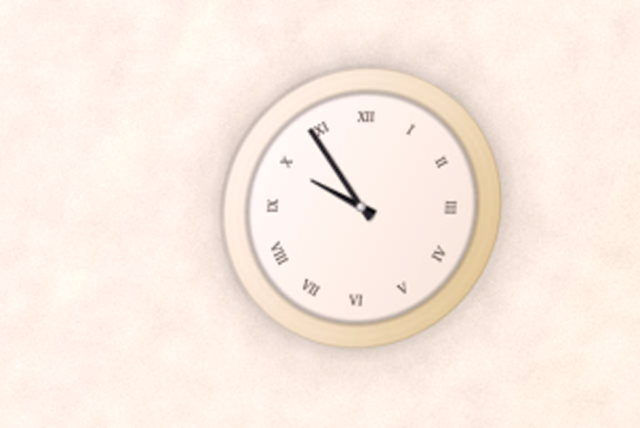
9:54
